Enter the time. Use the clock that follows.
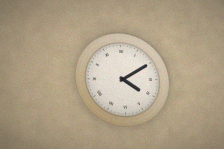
4:10
